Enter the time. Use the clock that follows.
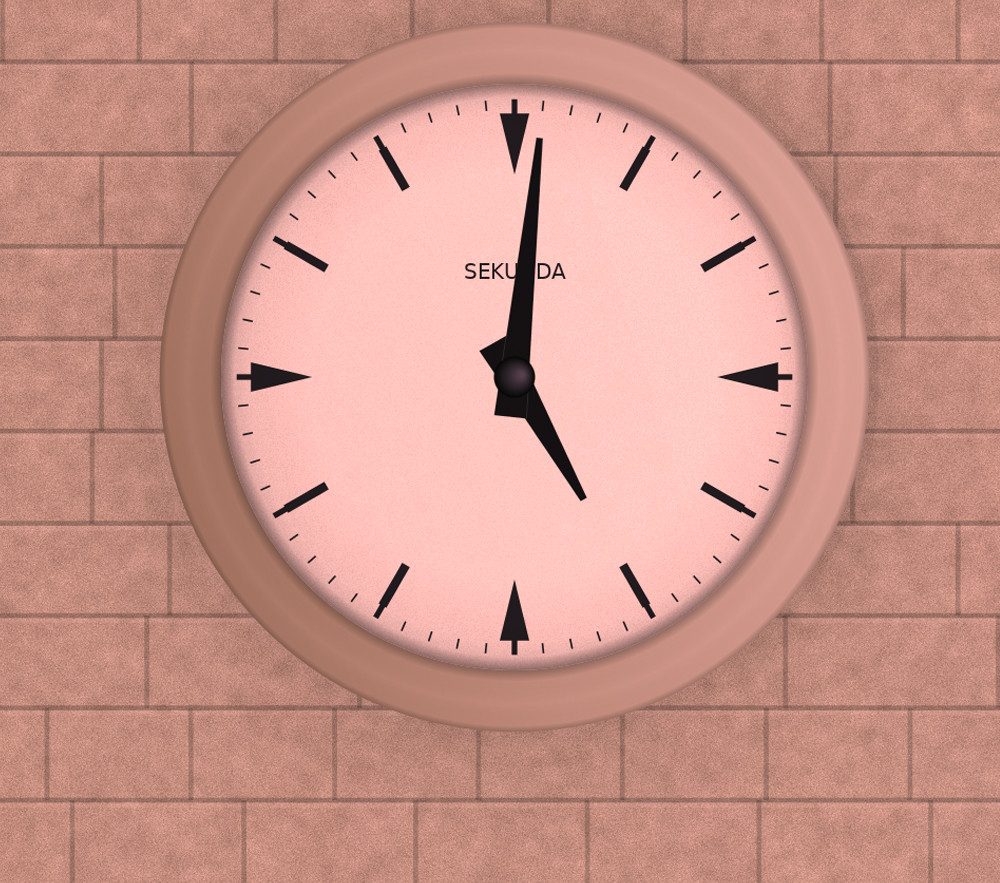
5:01
